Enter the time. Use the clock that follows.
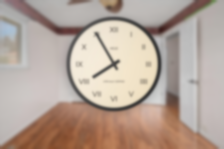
7:55
